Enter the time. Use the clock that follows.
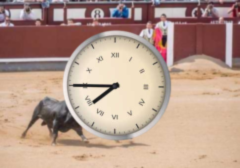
7:45
